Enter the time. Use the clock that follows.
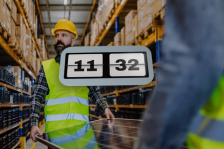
11:32
